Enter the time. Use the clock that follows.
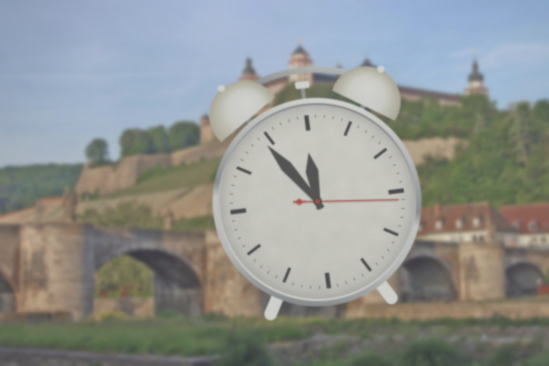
11:54:16
